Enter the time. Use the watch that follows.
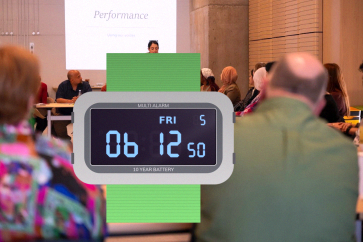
6:12:50
